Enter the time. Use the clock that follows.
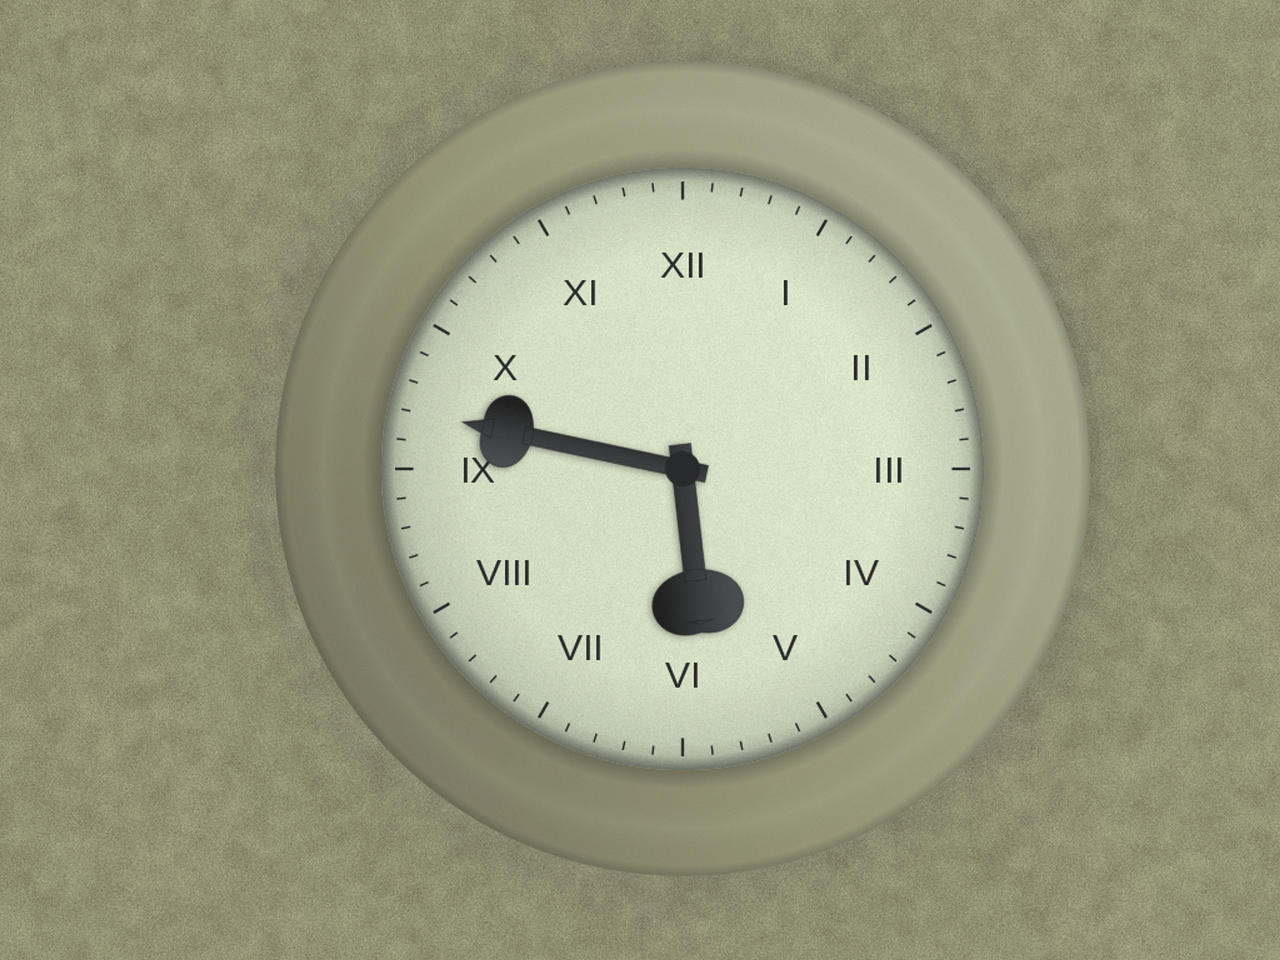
5:47
